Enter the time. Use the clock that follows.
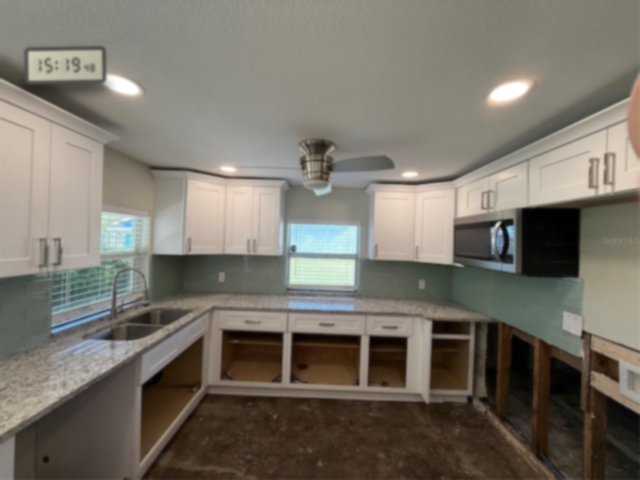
15:19
